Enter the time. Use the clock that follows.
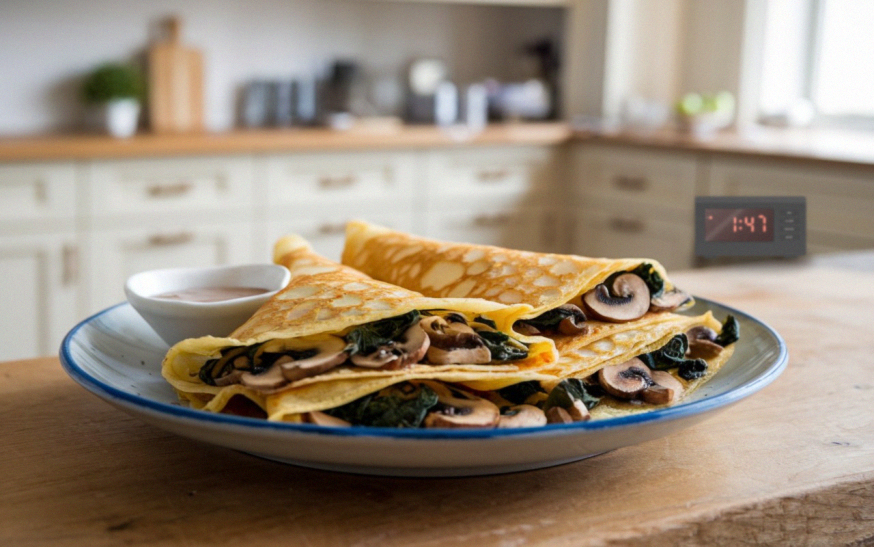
1:47
